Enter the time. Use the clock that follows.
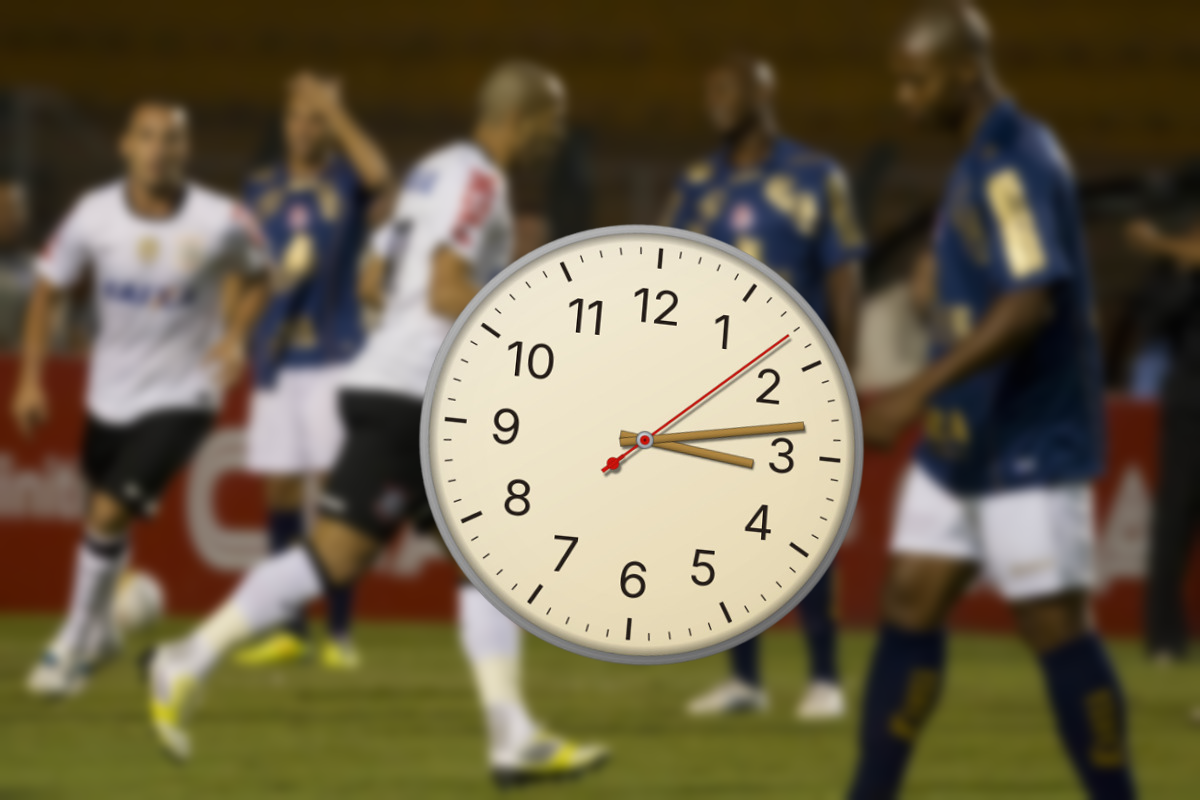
3:13:08
